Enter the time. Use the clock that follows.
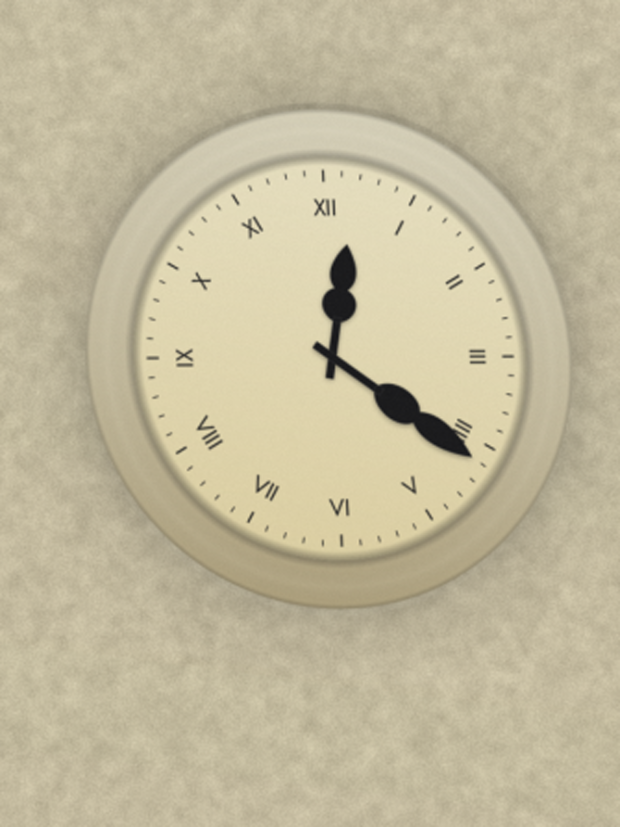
12:21
